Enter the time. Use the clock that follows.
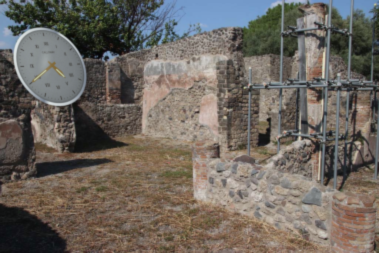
4:40
